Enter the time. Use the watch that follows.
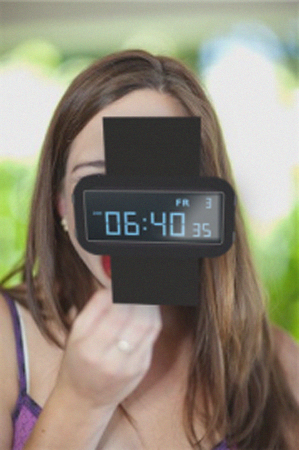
6:40:35
